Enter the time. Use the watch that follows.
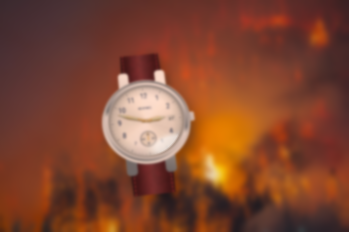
2:48
